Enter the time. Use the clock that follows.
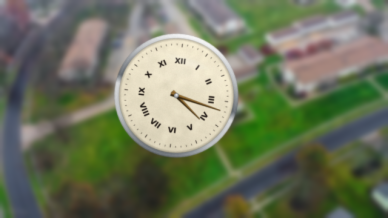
4:17
